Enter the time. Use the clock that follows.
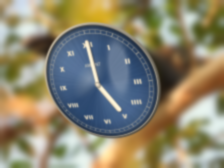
5:00
